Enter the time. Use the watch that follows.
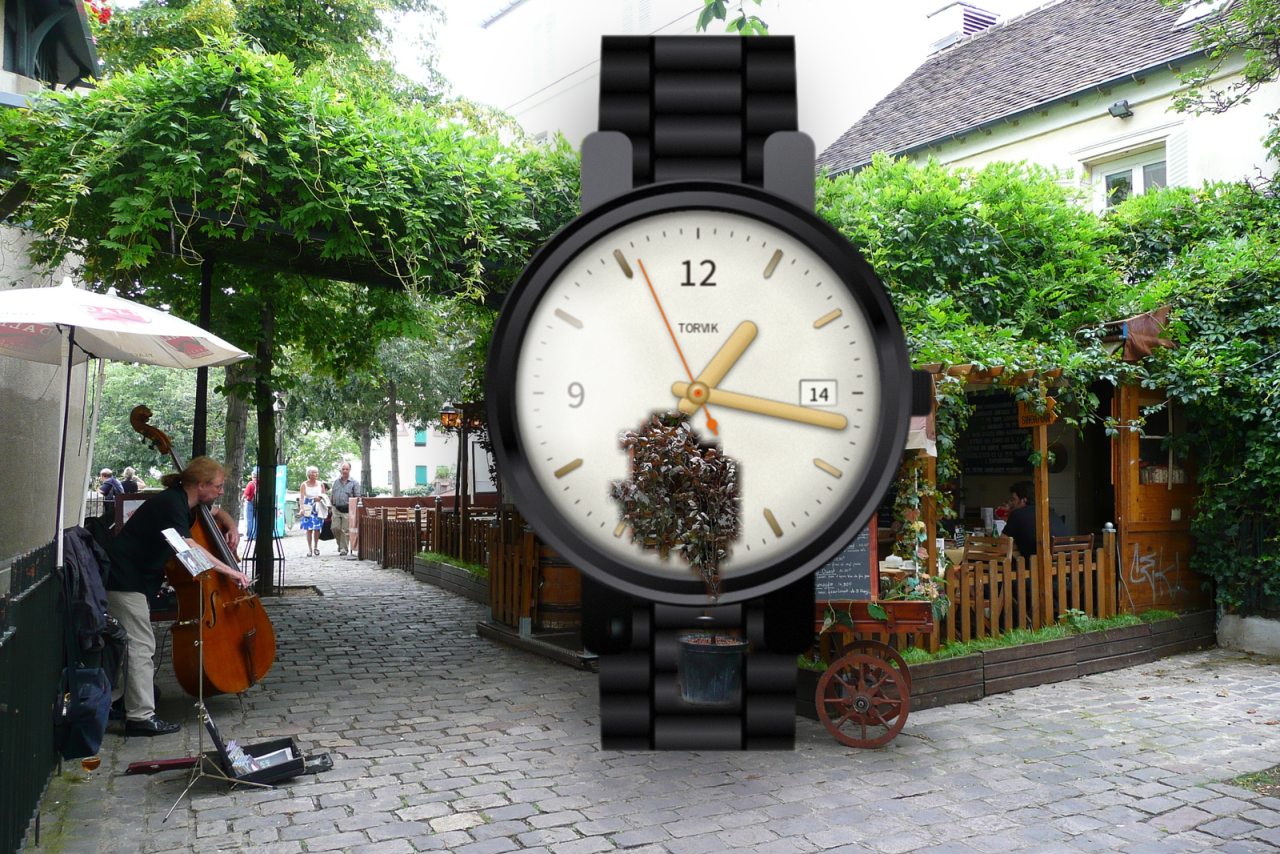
1:16:56
